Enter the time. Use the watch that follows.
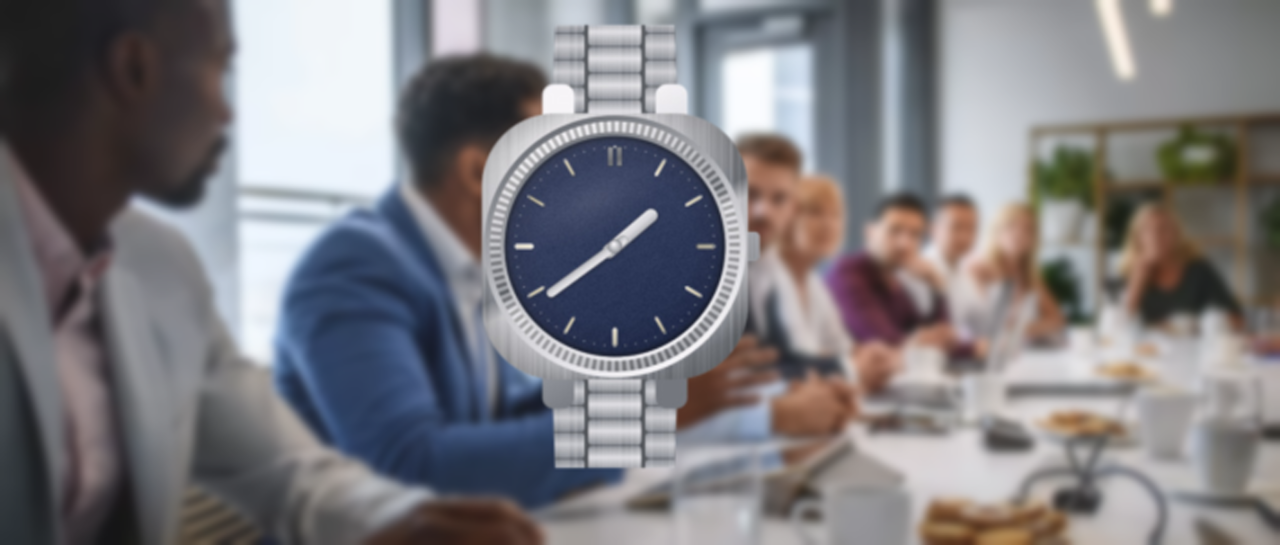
1:39
